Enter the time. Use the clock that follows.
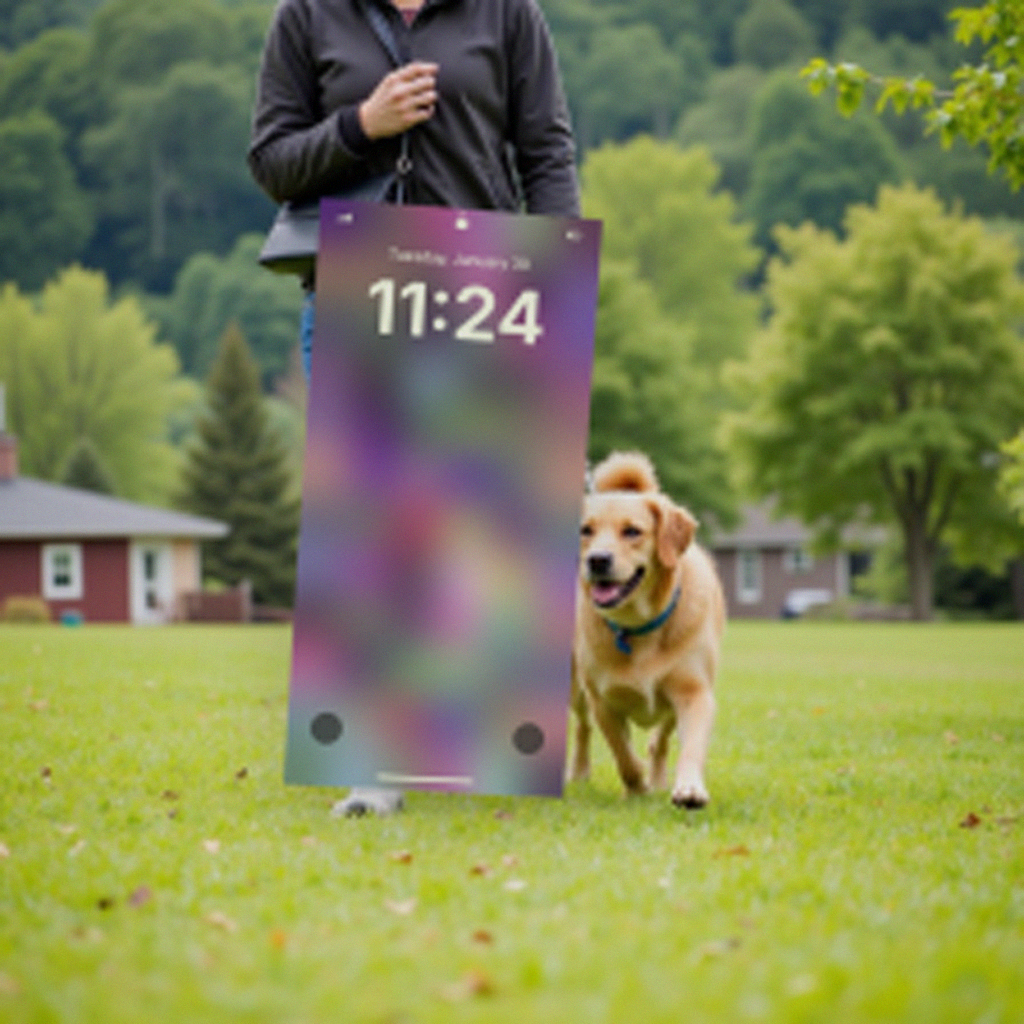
11:24
